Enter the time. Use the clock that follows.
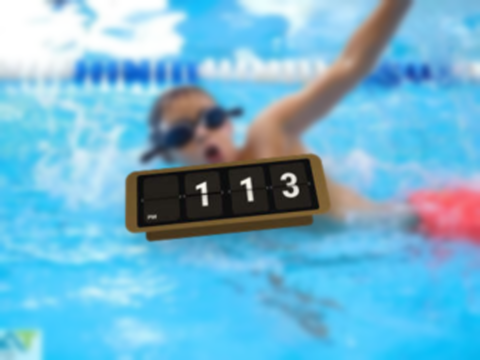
1:13
